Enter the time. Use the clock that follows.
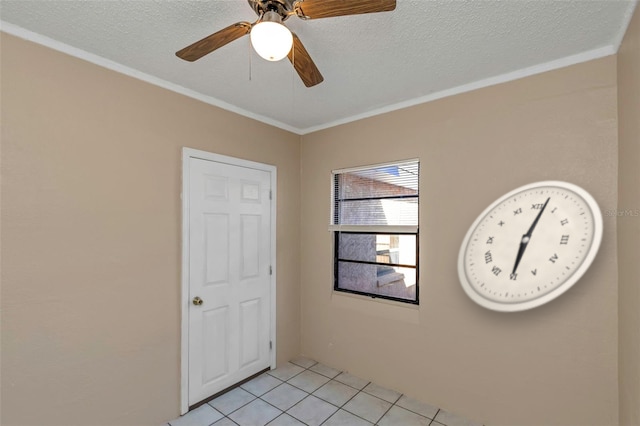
6:02
